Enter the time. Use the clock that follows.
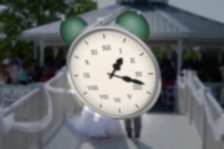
1:18
